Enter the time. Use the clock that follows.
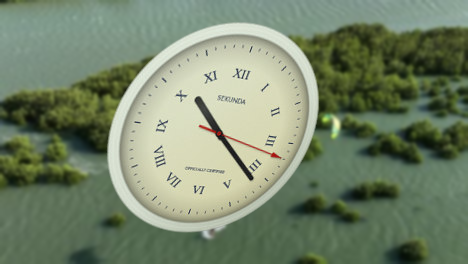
10:21:17
